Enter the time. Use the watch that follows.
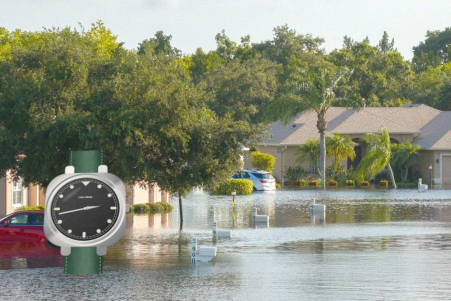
2:43
